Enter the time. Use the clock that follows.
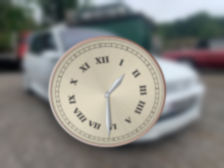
1:31
